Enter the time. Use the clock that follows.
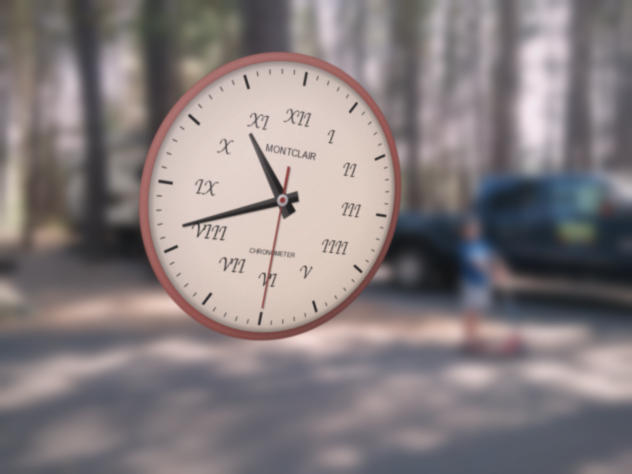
10:41:30
